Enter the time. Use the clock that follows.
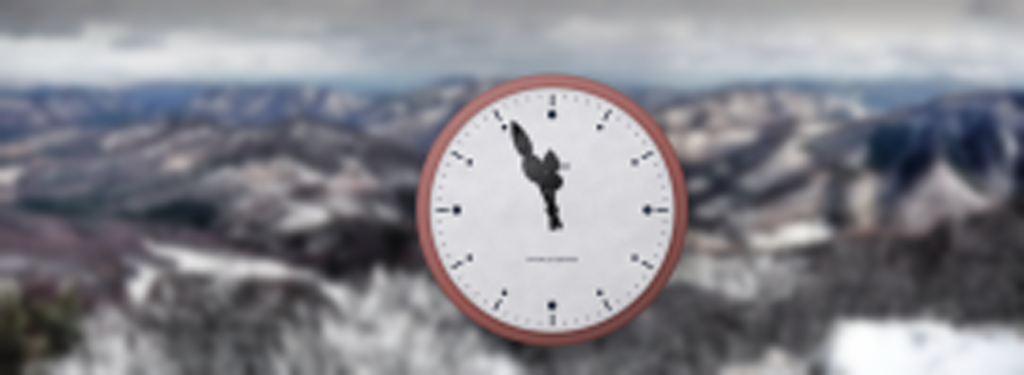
11:56
